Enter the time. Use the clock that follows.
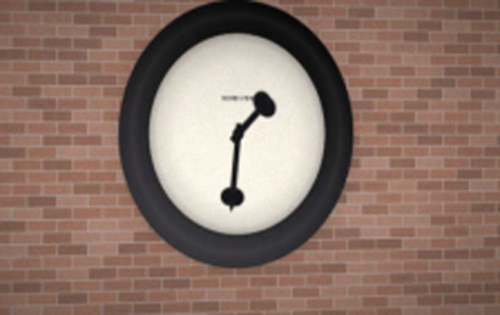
1:31
